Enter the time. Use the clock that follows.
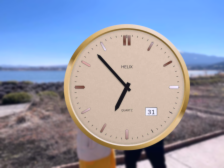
6:53
